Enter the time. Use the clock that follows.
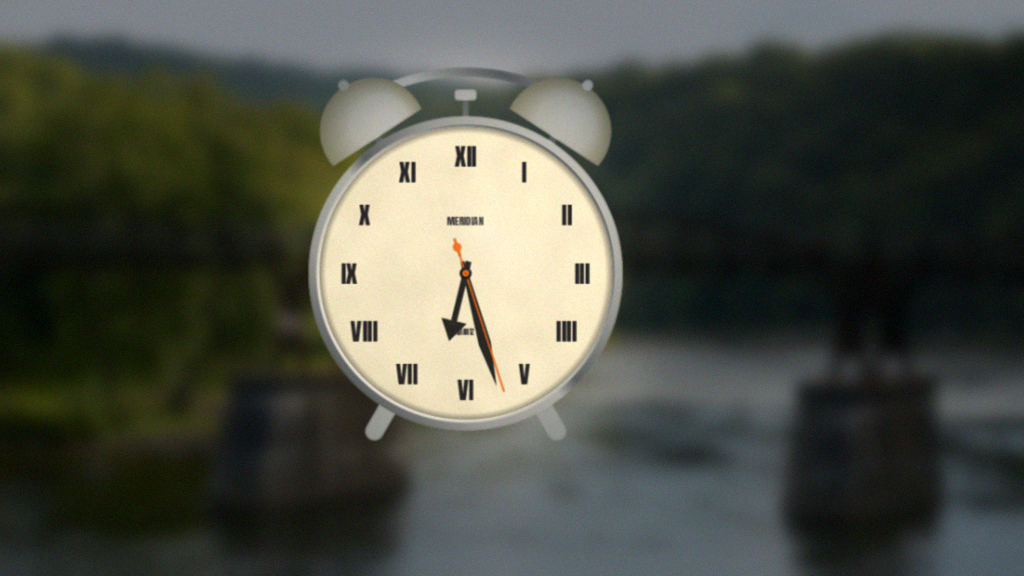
6:27:27
